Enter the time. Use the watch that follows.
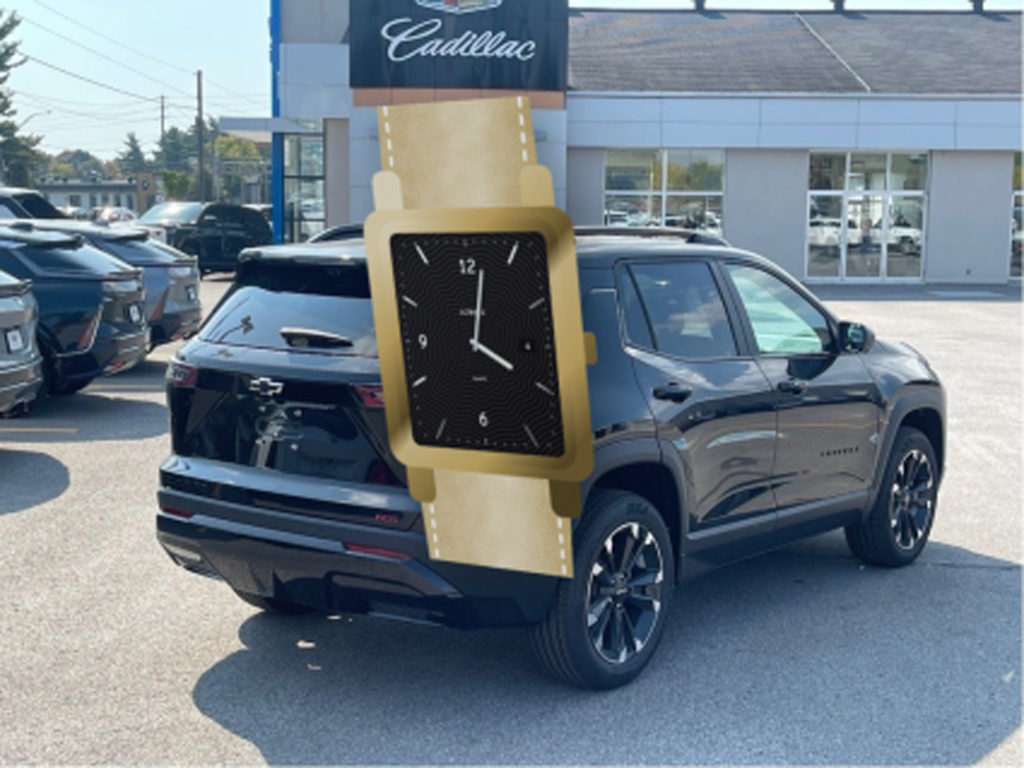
4:02
